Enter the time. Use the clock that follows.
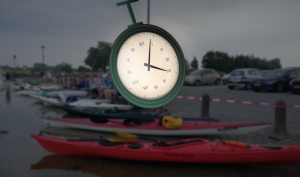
4:04
